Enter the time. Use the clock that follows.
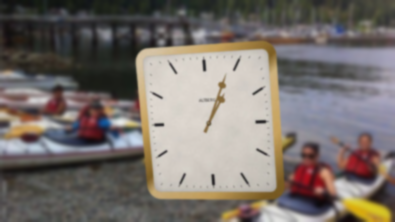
1:04
